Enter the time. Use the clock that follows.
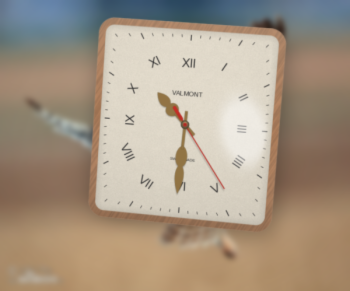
10:30:24
